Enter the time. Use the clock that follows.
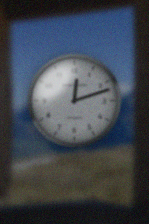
12:12
